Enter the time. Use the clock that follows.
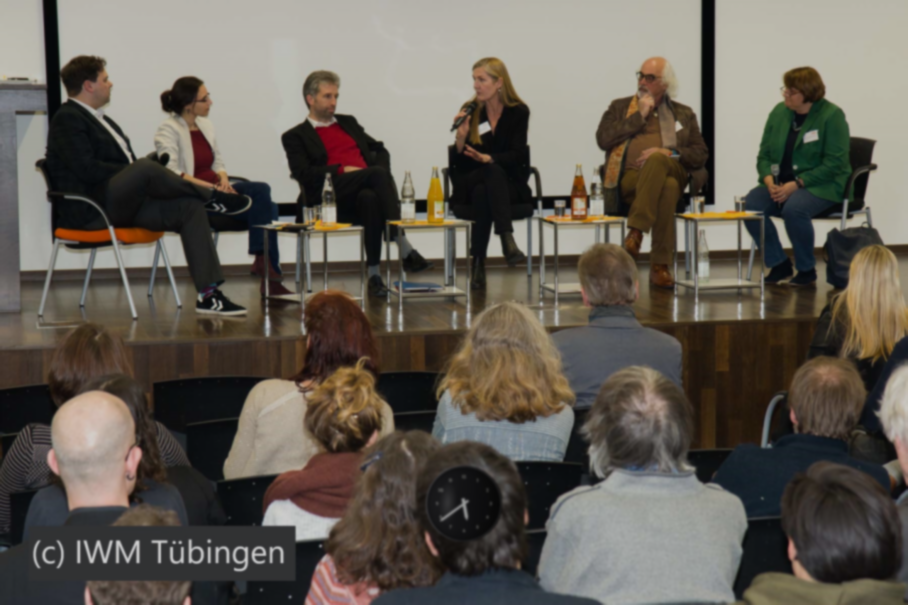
5:39
